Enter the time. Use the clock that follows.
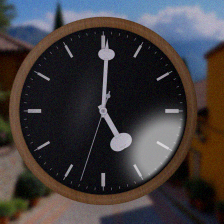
5:00:33
